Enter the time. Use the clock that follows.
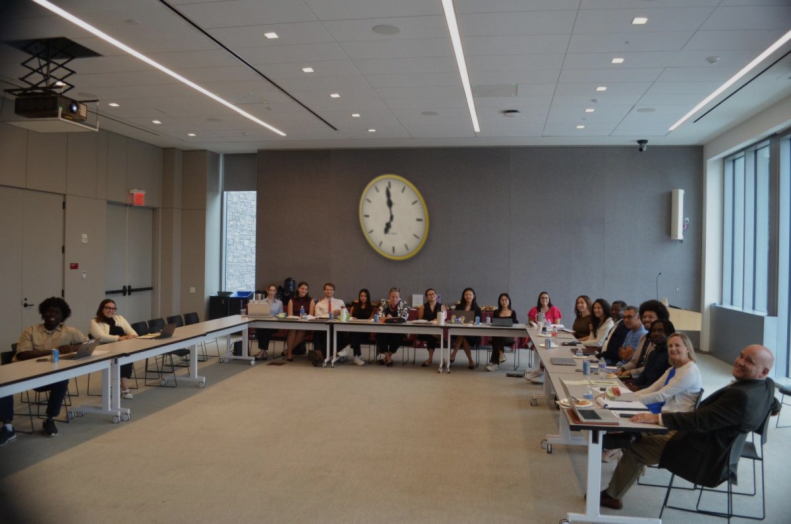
6:59
